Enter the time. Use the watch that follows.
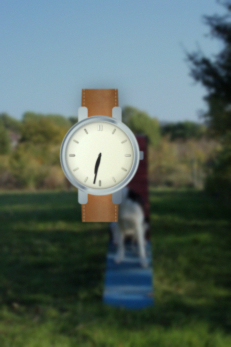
6:32
